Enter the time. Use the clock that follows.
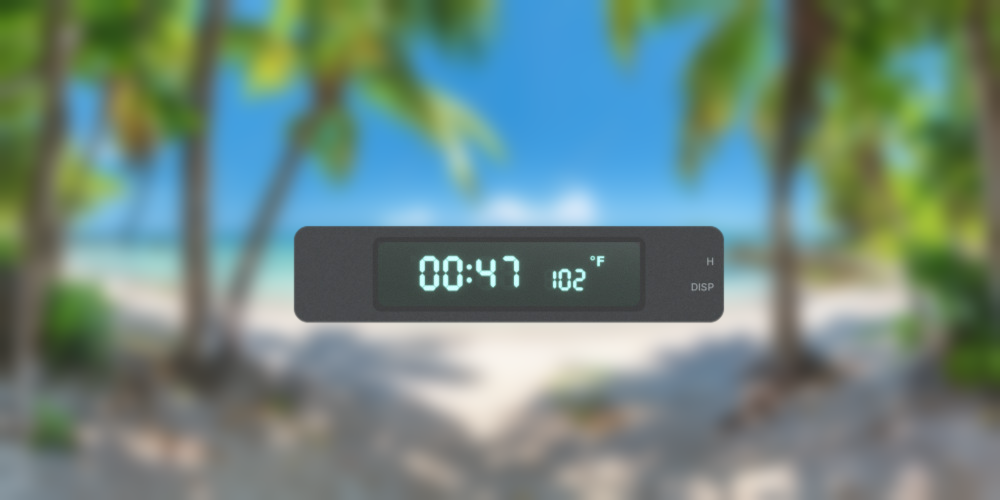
0:47
